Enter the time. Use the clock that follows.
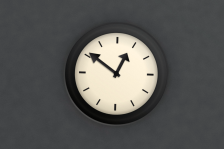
12:51
